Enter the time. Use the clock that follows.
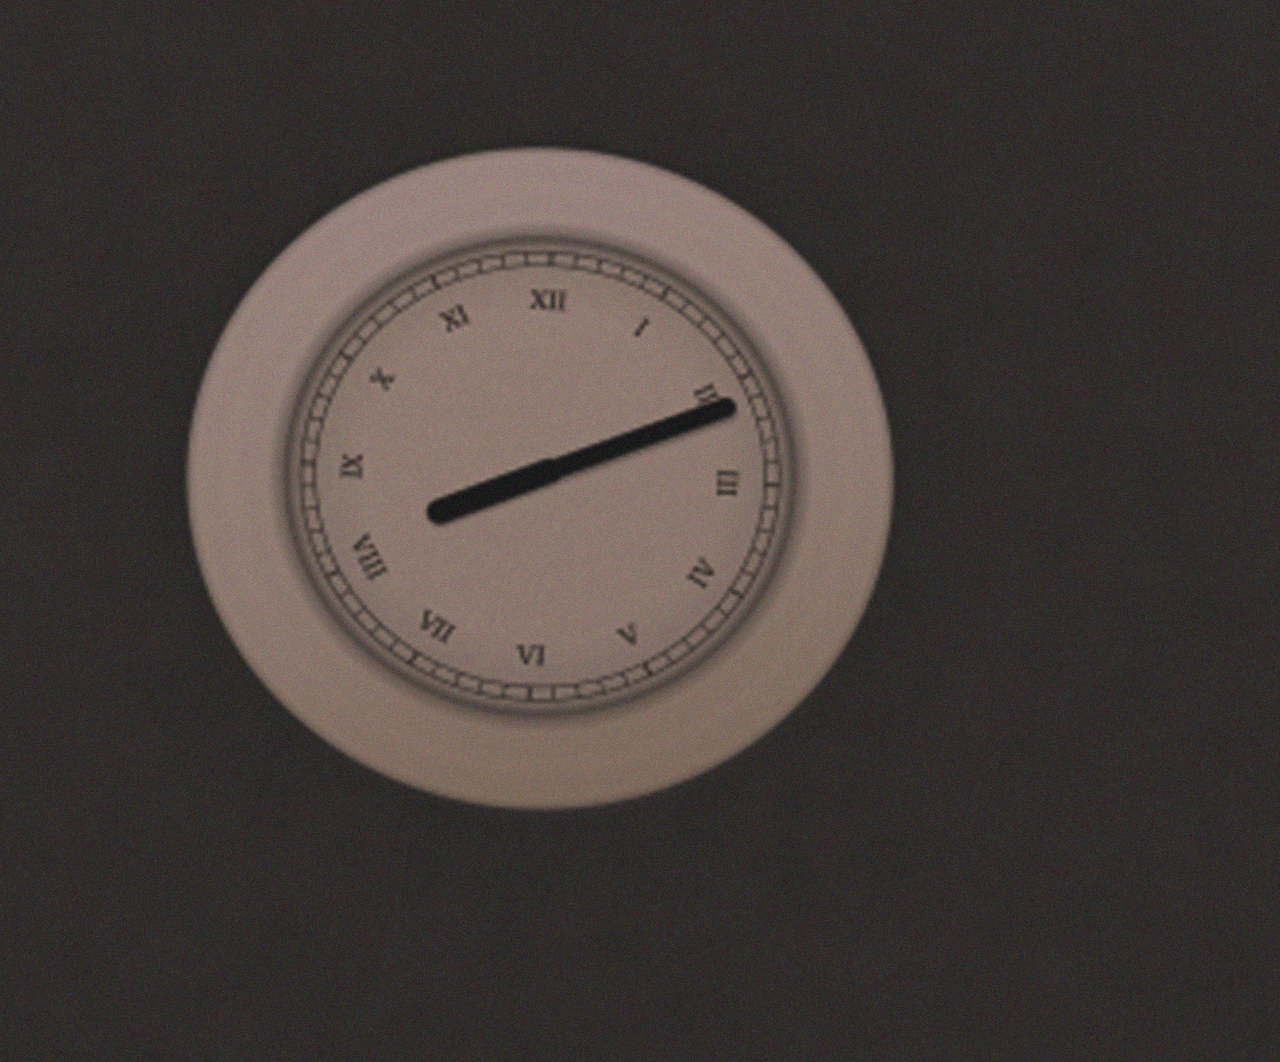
8:11
